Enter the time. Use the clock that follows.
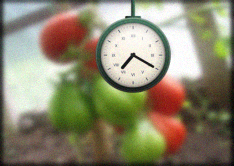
7:20
